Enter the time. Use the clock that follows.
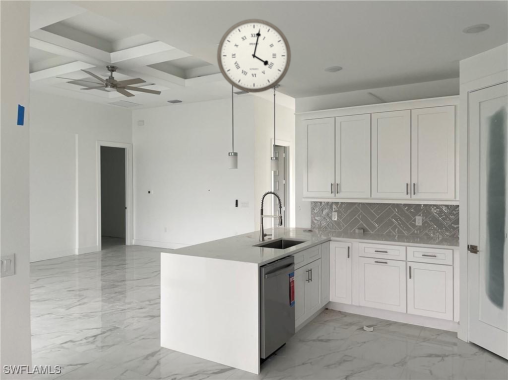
4:02
